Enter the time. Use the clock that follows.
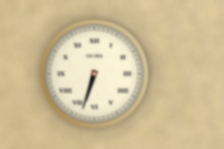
6:33
